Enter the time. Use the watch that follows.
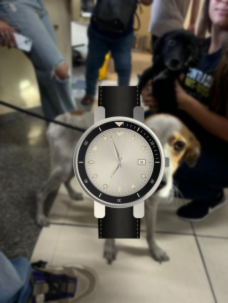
6:57
